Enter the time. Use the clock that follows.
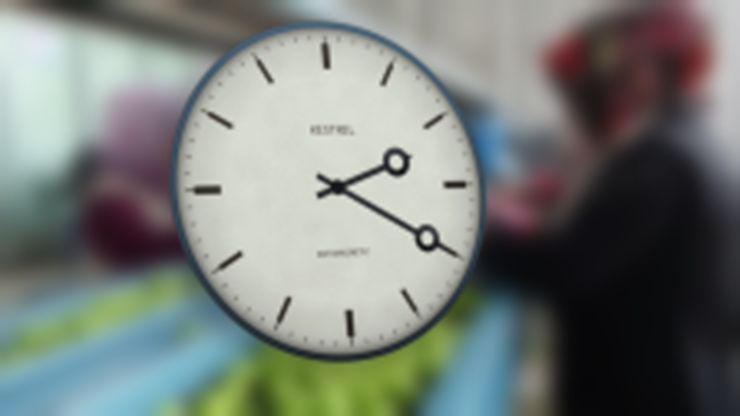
2:20
